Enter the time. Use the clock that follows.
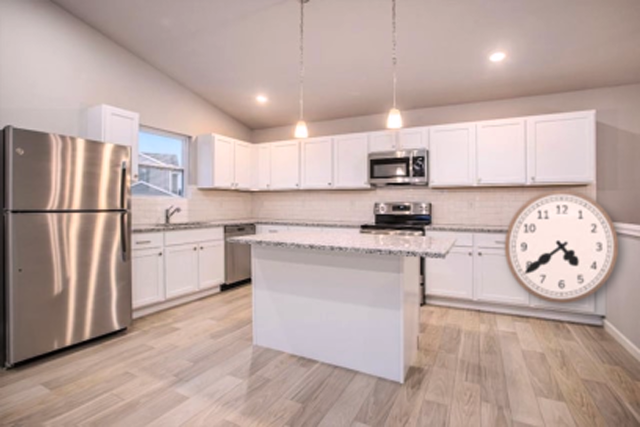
4:39
